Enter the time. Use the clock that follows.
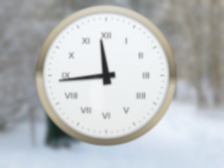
11:44
